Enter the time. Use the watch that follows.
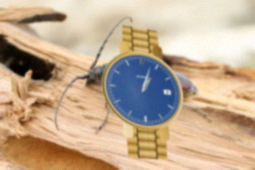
1:03
